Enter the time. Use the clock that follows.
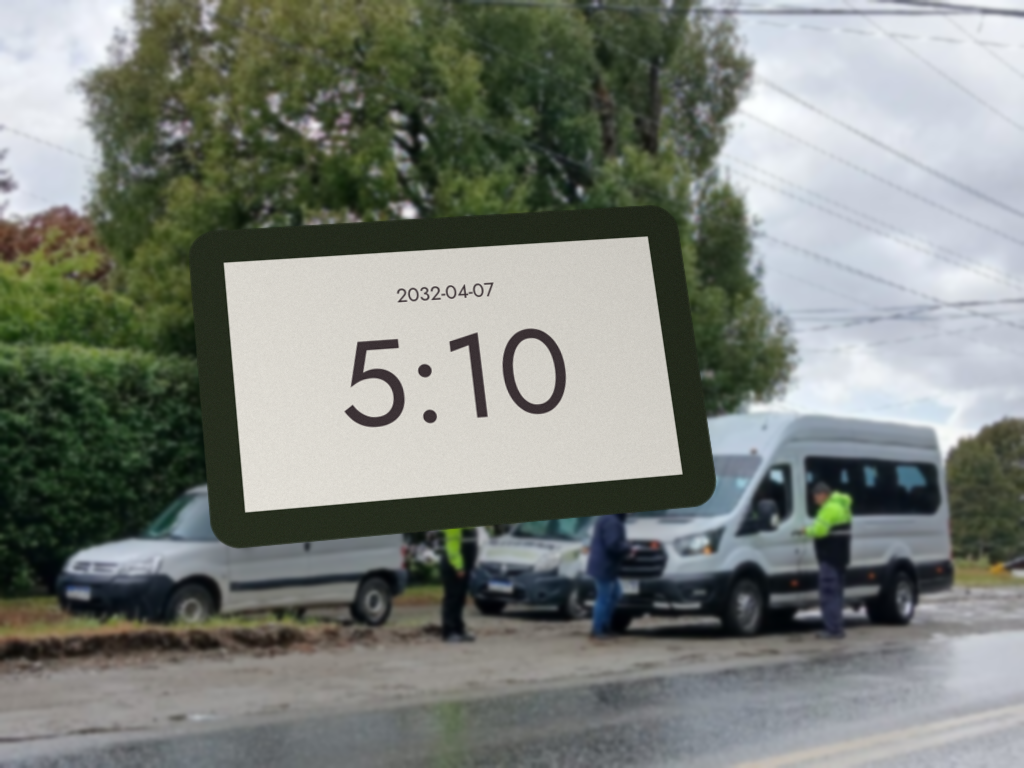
5:10
